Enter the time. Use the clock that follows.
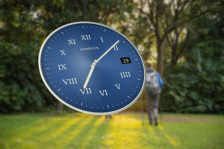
7:09
